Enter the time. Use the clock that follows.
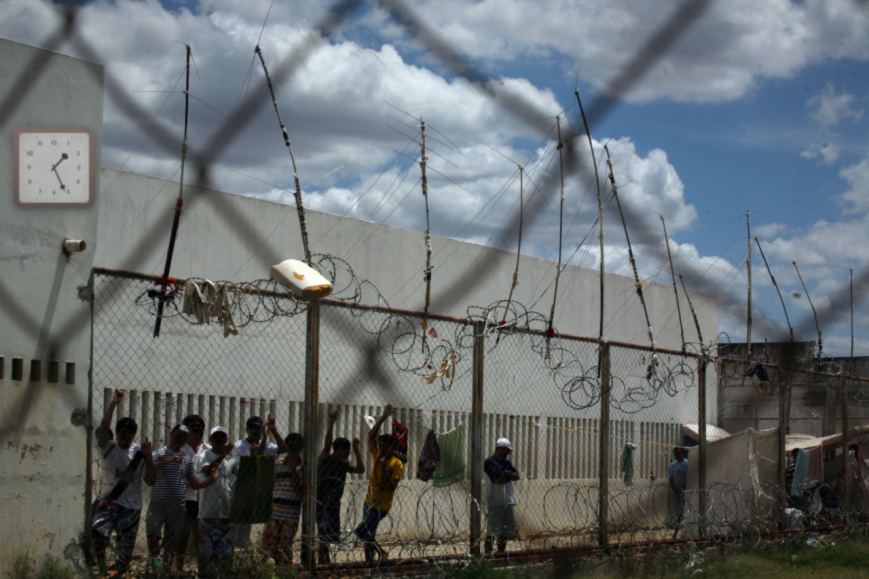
1:26
